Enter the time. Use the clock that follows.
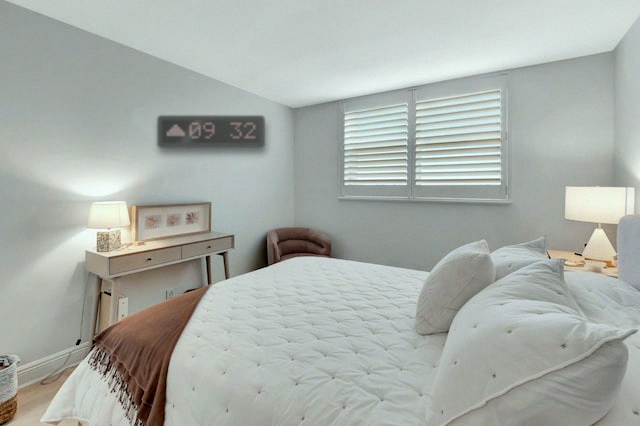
9:32
